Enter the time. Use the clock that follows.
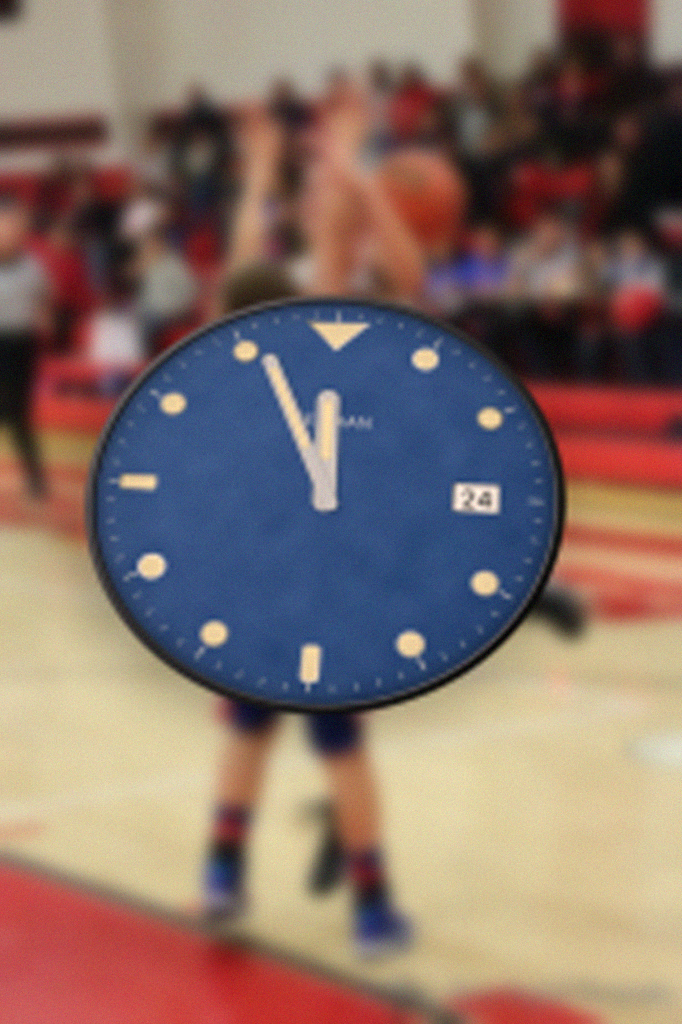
11:56
